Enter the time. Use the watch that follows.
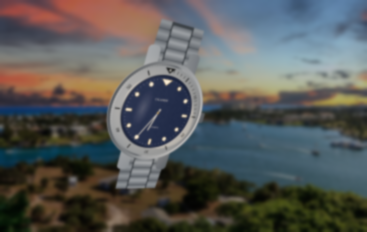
6:35
